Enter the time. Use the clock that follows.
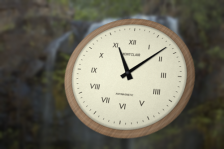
11:08
